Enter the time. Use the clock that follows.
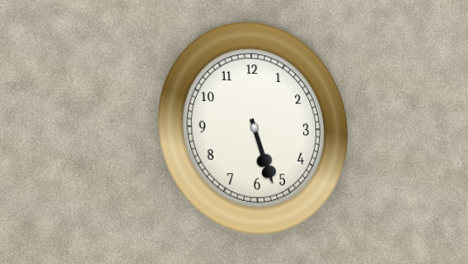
5:27
